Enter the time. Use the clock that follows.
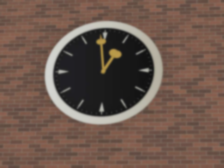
12:59
